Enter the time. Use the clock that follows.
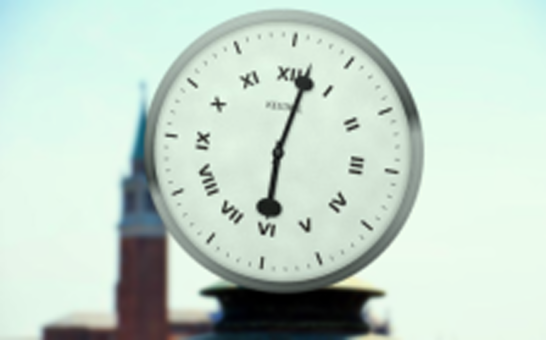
6:02
